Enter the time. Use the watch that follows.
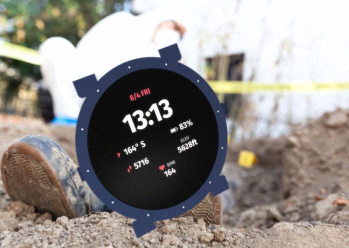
13:13
